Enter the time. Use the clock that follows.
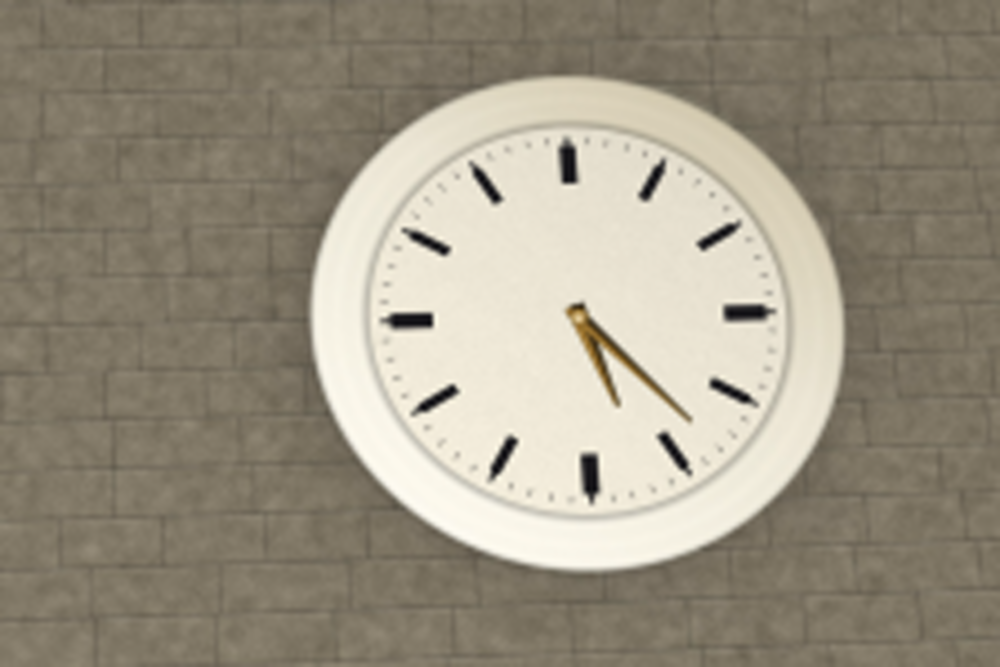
5:23
